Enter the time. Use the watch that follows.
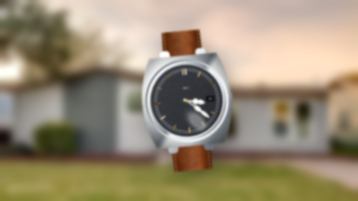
3:22
